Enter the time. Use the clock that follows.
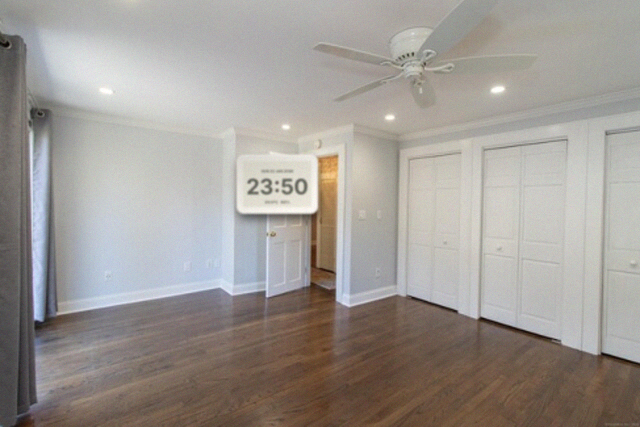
23:50
